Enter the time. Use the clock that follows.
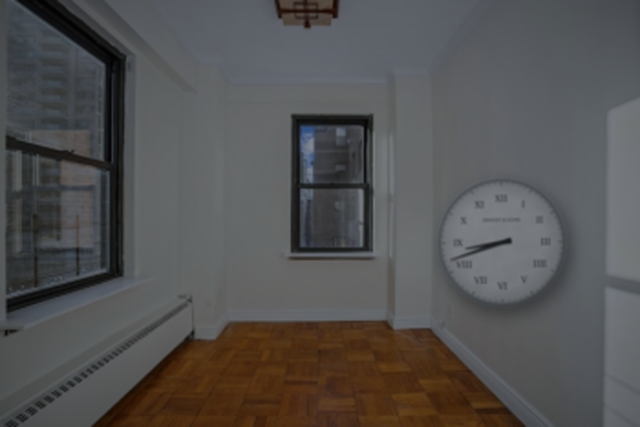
8:42
